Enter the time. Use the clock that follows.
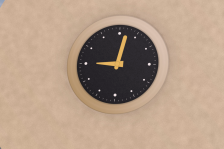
9:02
